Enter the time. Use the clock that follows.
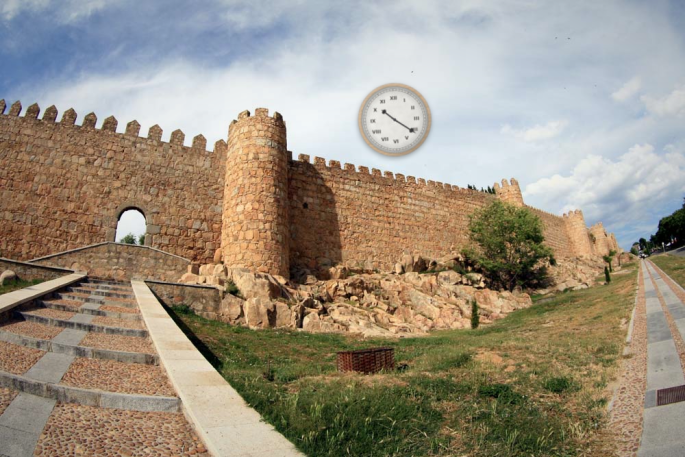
10:21
